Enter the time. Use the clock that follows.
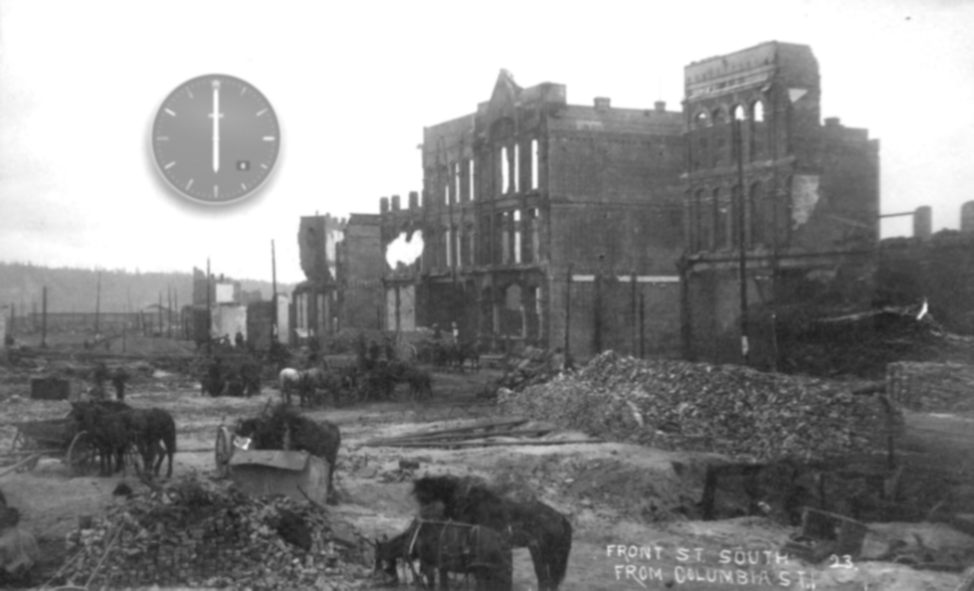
6:00
